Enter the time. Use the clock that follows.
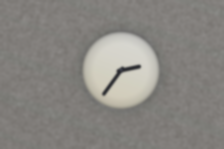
2:36
